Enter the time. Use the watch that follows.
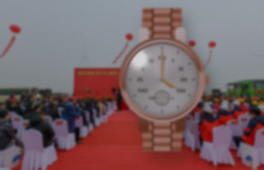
4:00
